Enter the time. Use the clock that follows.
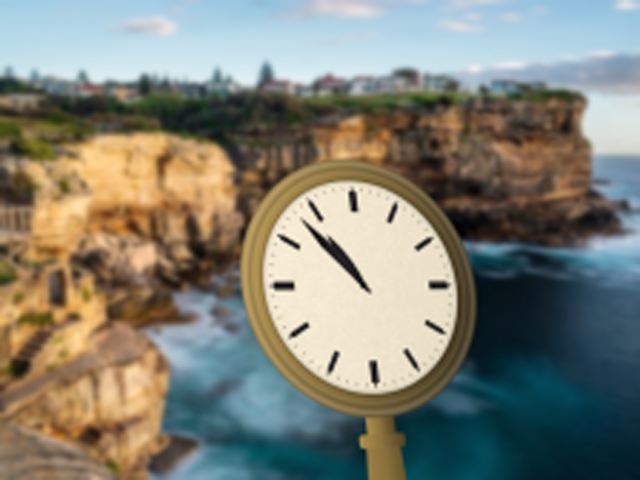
10:53
